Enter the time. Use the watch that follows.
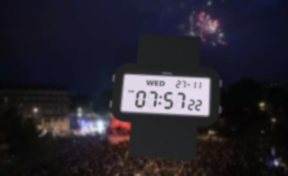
7:57:22
